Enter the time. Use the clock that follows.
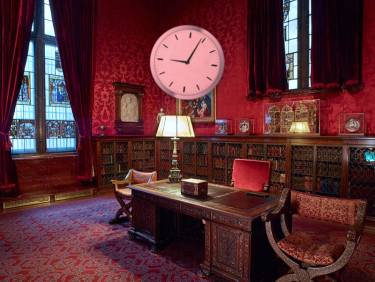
9:04
